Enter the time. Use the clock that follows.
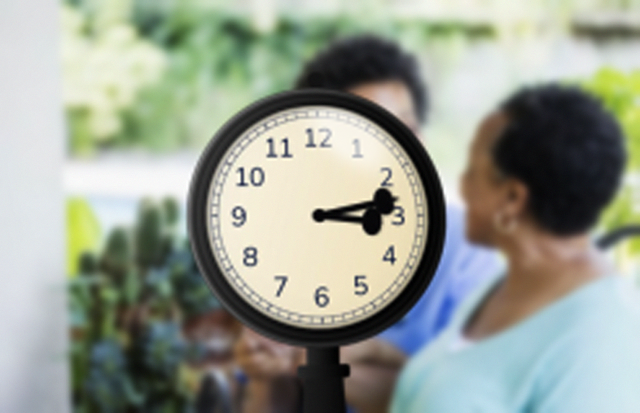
3:13
